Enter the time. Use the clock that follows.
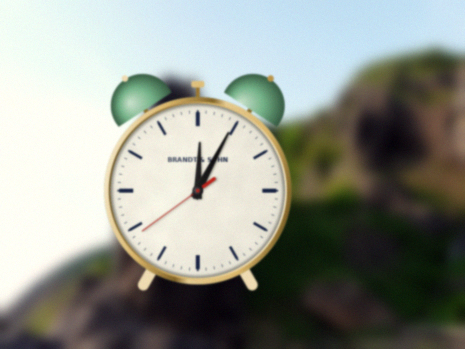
12:04:39
